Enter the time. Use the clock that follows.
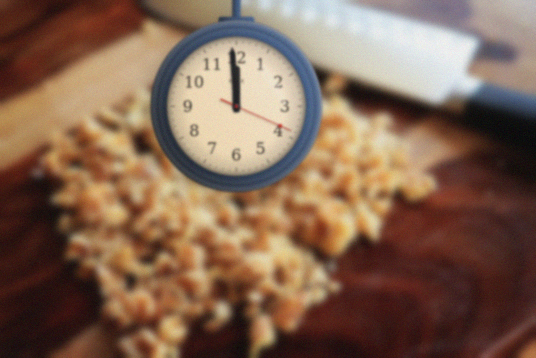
11:59:19
